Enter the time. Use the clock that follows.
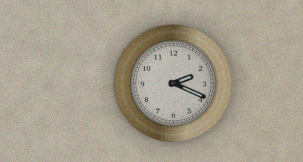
2:19
